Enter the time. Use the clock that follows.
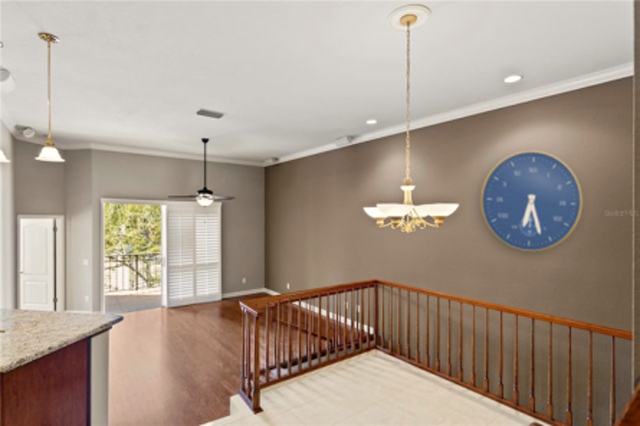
6:27
